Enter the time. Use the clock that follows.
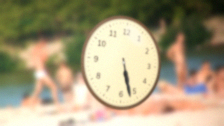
5:27
